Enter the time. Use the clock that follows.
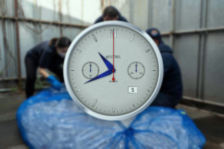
10:41
